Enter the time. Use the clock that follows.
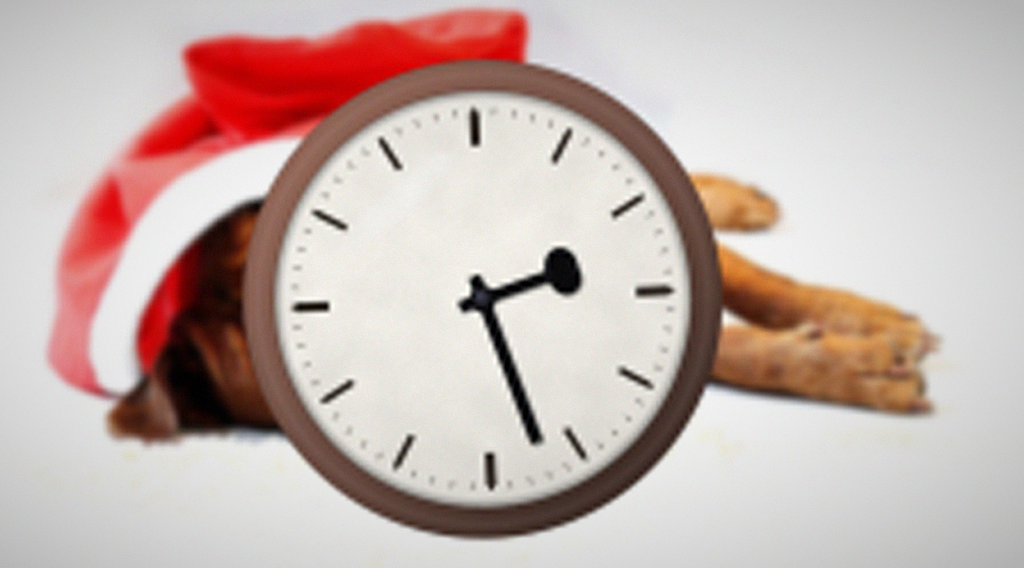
2:27
